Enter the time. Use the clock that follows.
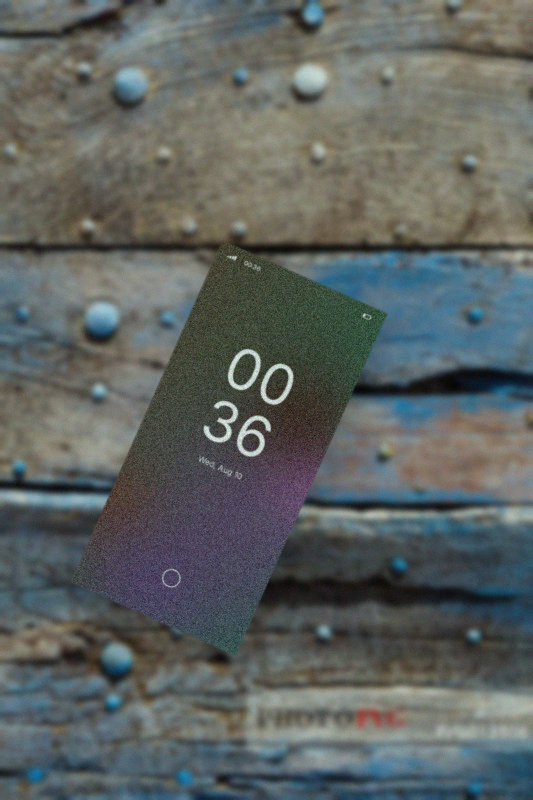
0:36
